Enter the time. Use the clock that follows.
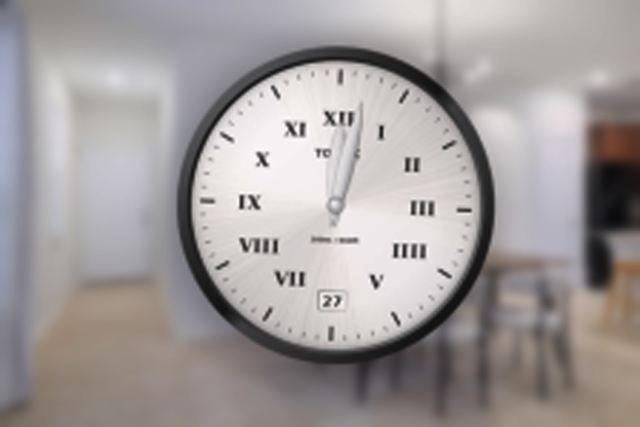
12:02
